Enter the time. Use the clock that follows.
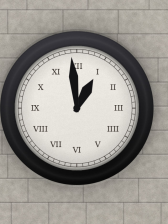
12:59
